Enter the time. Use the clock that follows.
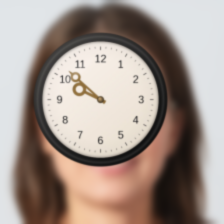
9:52
